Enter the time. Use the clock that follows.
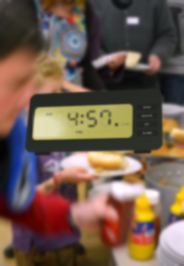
4:57
